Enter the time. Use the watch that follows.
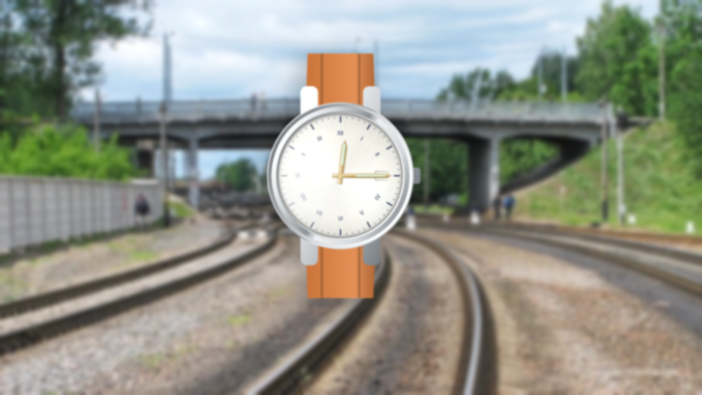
12:15
